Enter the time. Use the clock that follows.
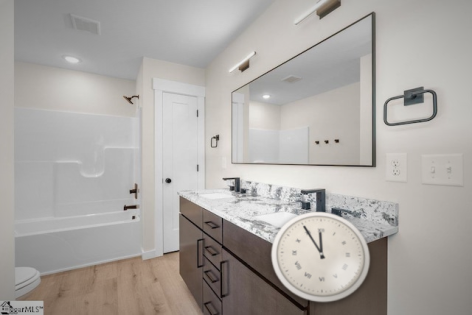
11:55
